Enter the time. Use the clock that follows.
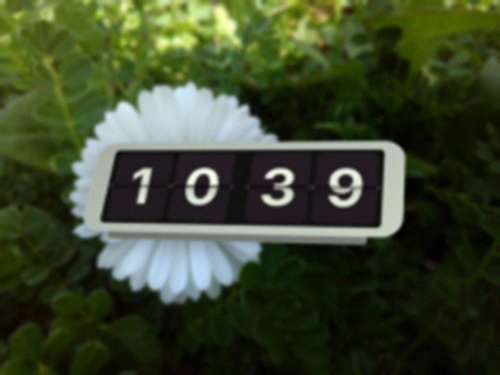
10:39
